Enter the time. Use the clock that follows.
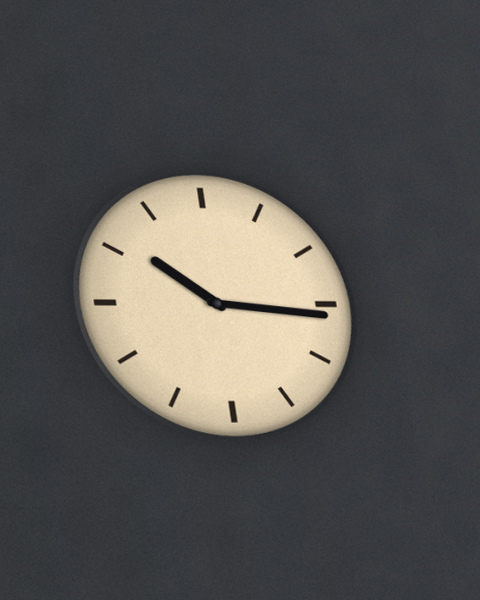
10:16
